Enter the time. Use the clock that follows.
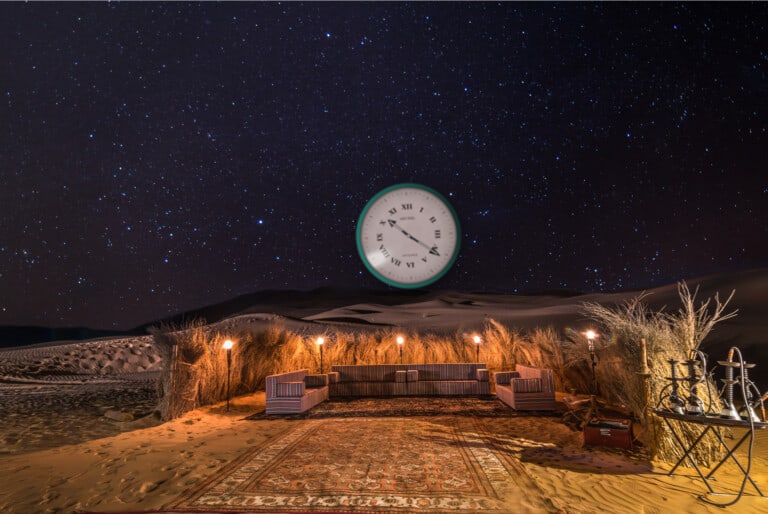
10:21
